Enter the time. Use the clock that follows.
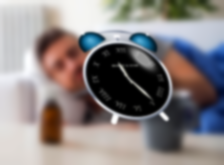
11:24
